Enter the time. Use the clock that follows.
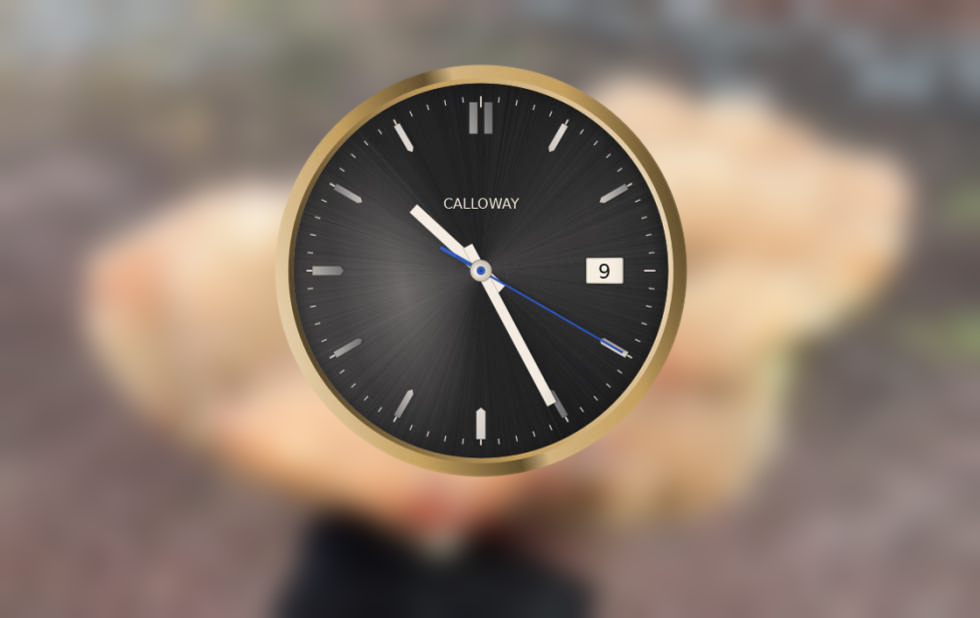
10:25:20
